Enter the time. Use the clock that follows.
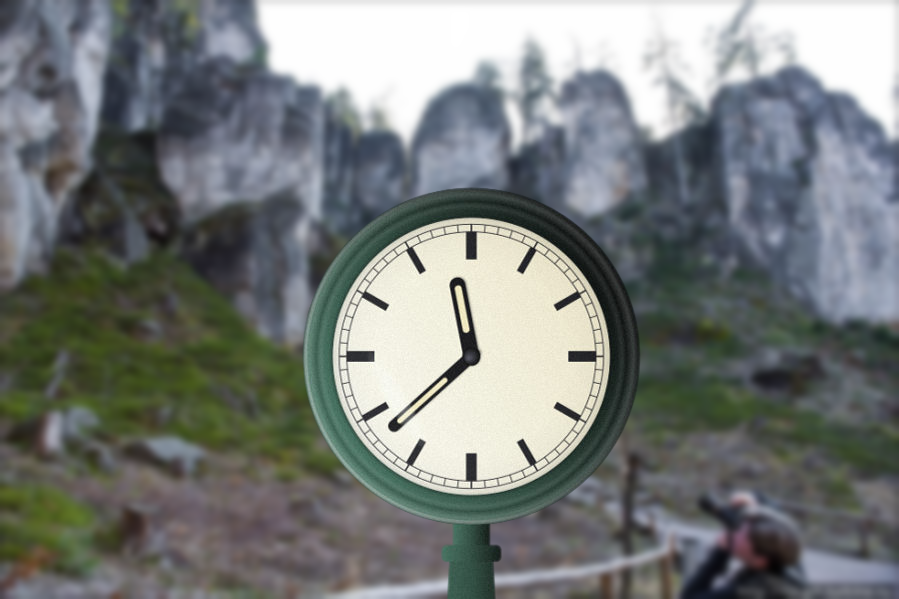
11:38
